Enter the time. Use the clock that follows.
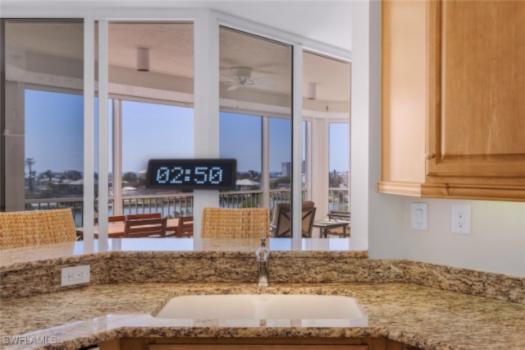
2:50
